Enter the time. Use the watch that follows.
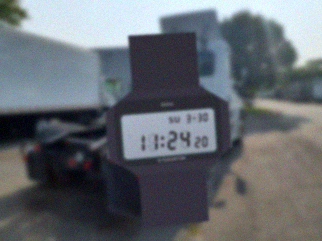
11:24
